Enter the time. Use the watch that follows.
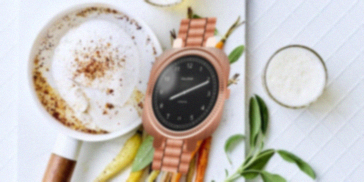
8:11
